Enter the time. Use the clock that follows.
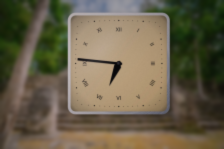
6:46
